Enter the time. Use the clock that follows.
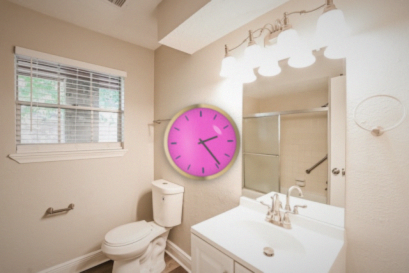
2:24
